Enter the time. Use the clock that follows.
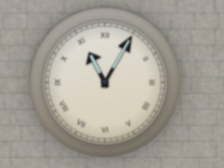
11:05
